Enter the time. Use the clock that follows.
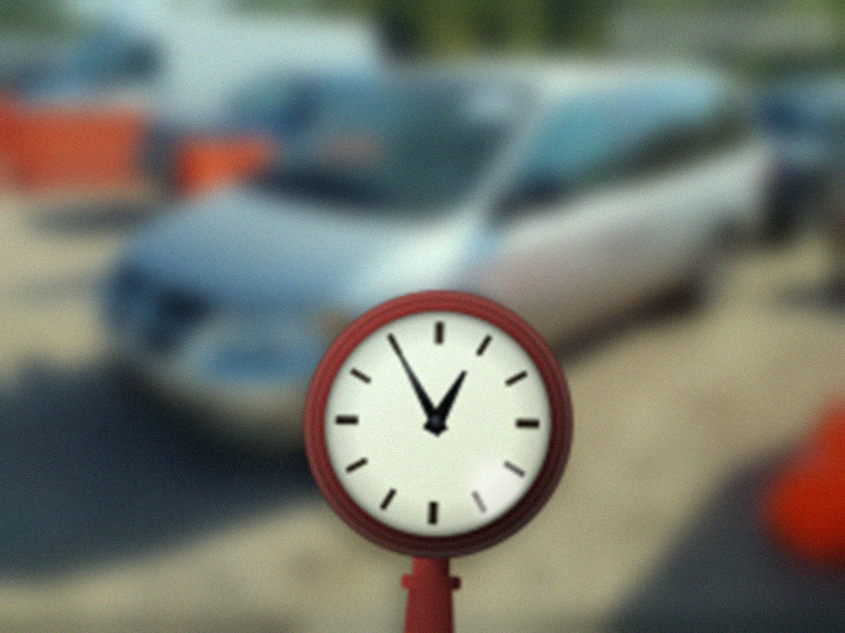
12:55
